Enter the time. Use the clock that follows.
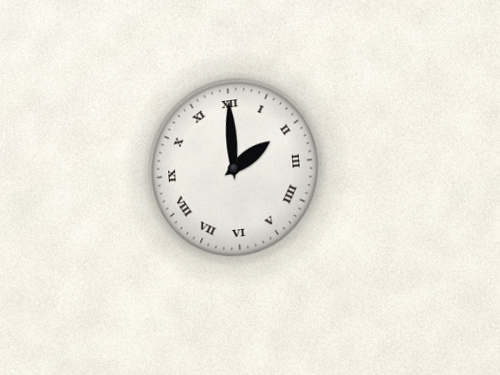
2:00
